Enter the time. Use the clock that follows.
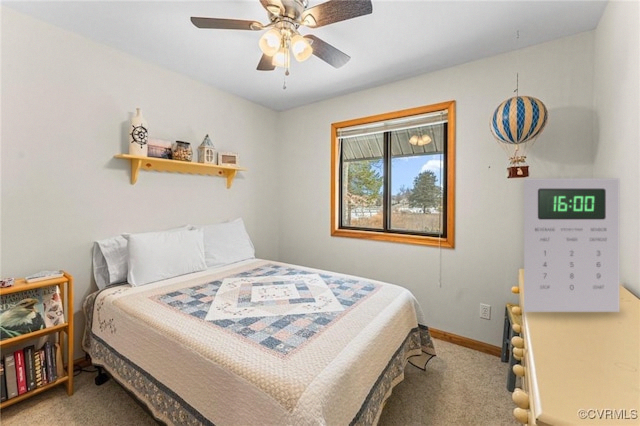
16:00
